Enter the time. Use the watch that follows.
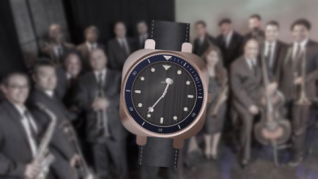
12:36
